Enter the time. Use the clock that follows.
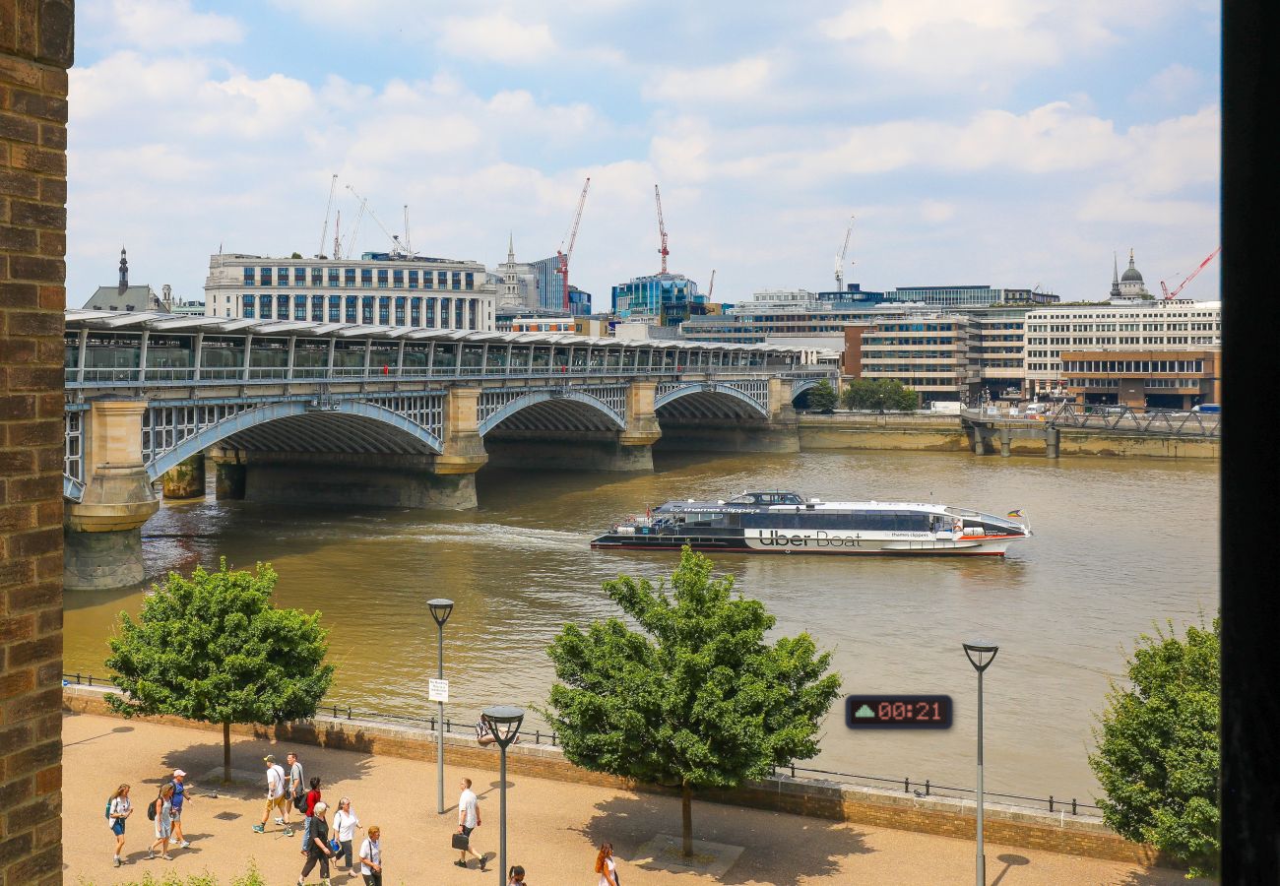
0:21
